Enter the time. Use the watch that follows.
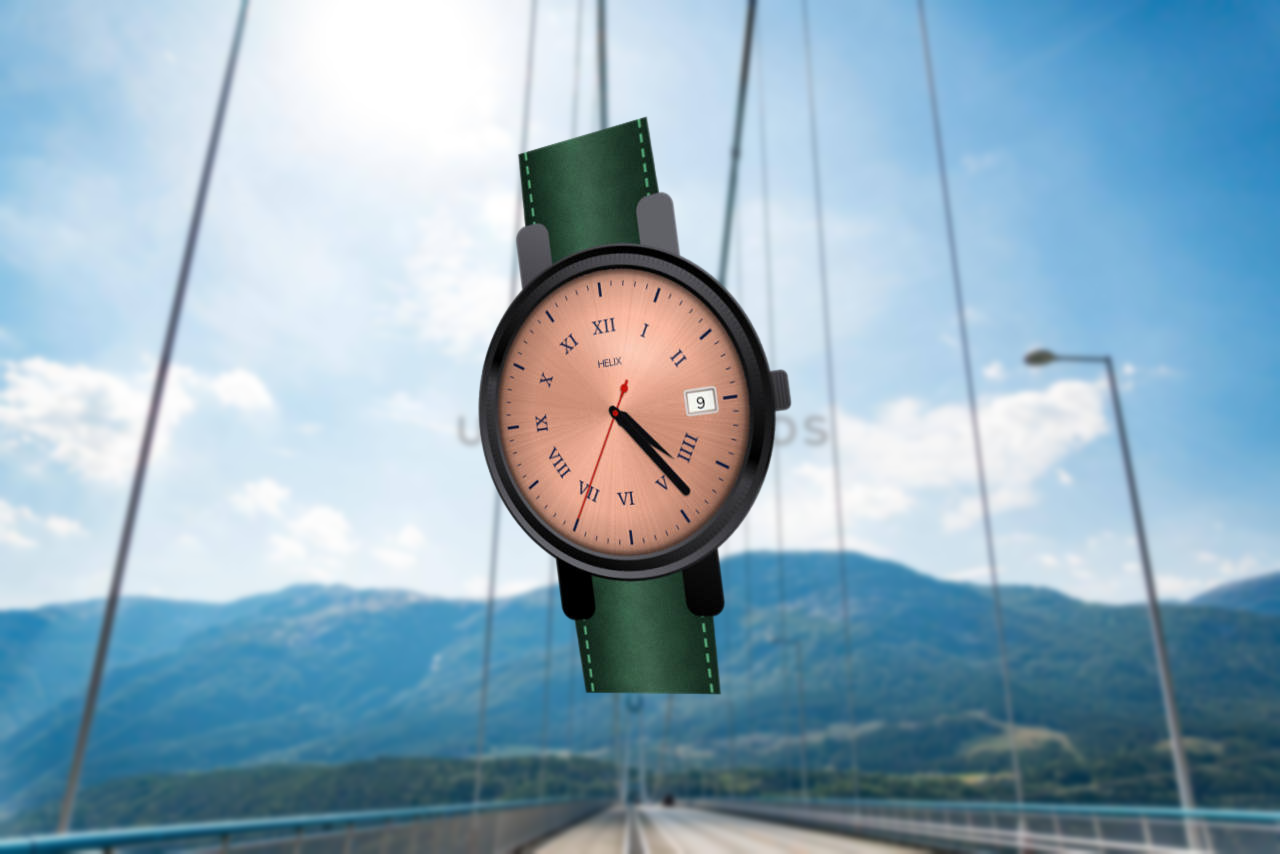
4:23:35
